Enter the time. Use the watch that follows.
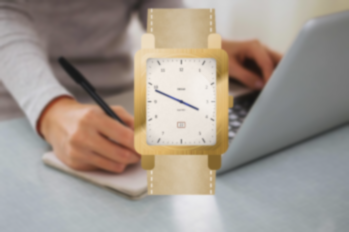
3:49
